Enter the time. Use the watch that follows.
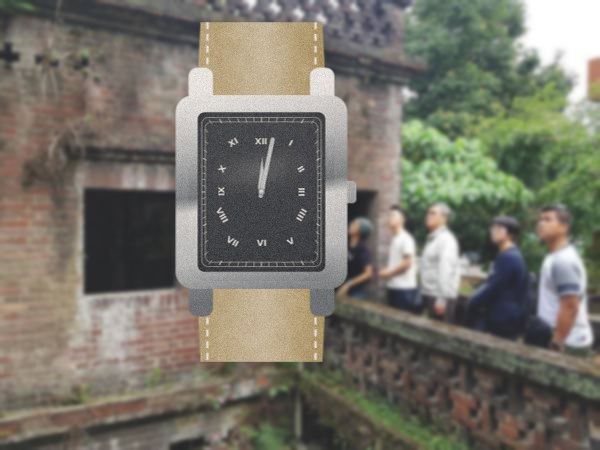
12:02
